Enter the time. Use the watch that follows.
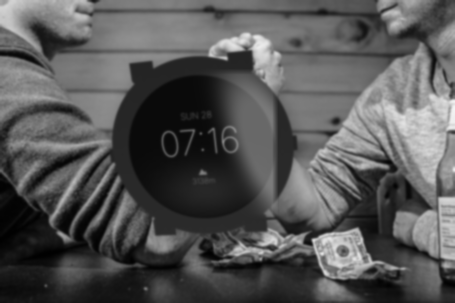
7:16
